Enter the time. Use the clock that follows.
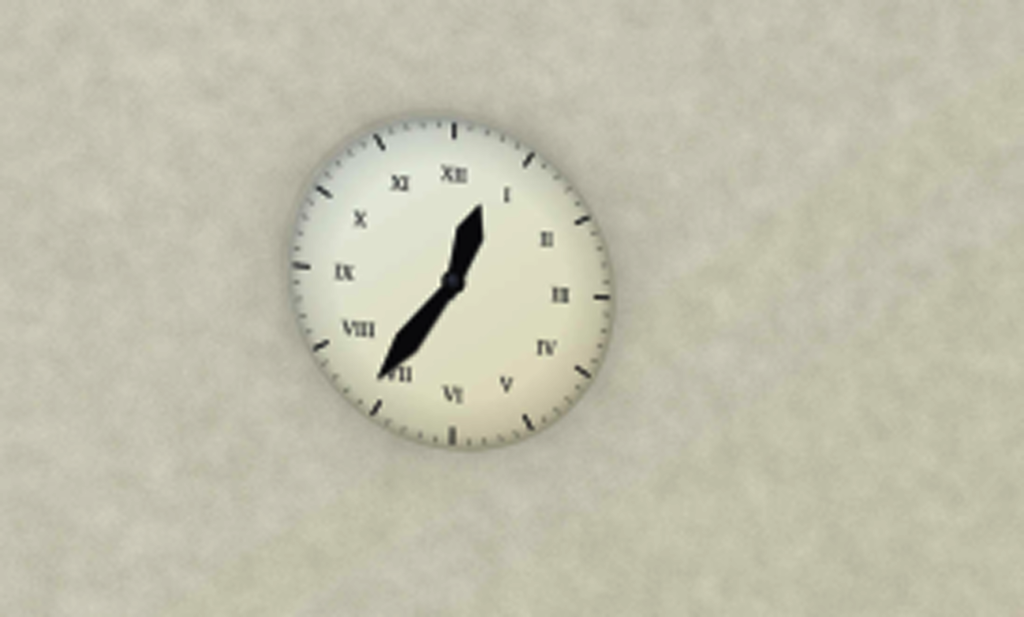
12:36
